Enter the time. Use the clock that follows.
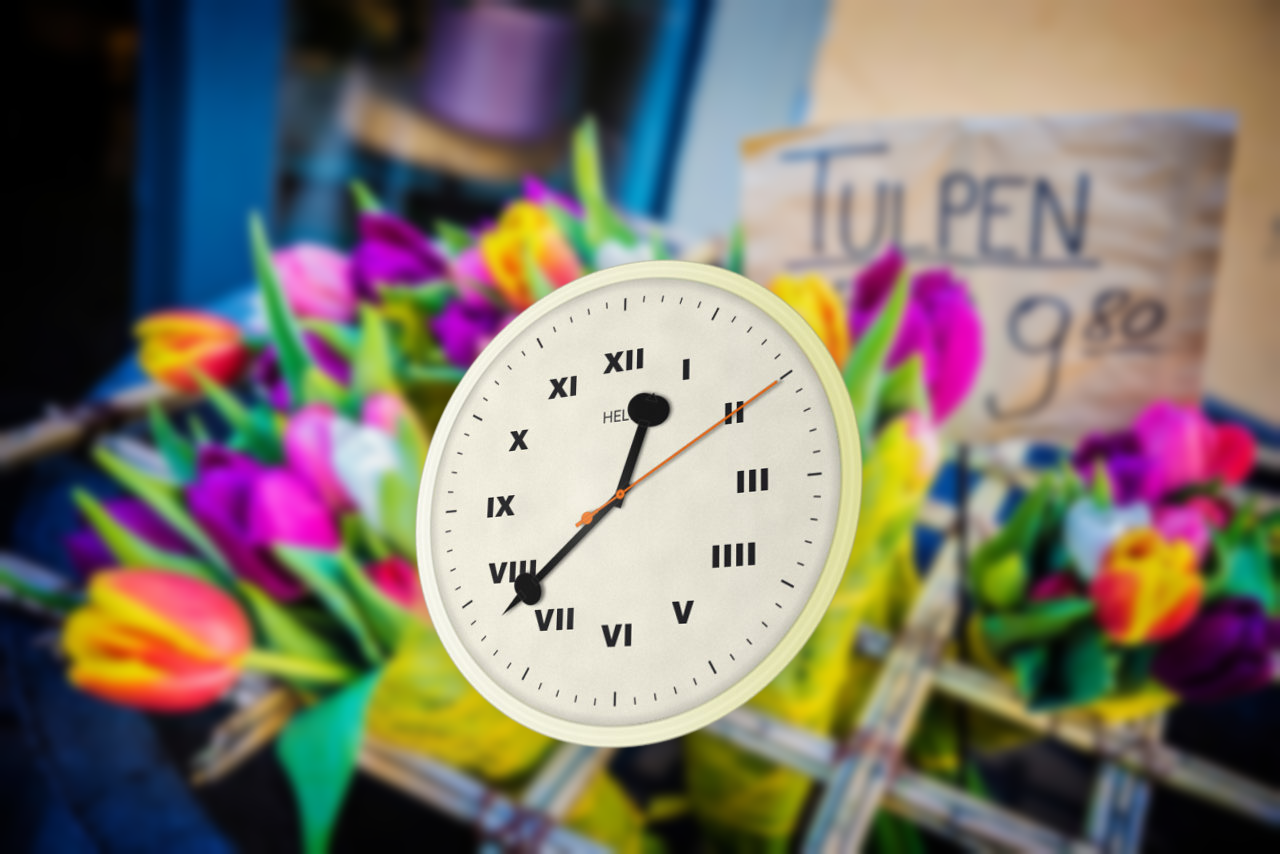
12:38:10
